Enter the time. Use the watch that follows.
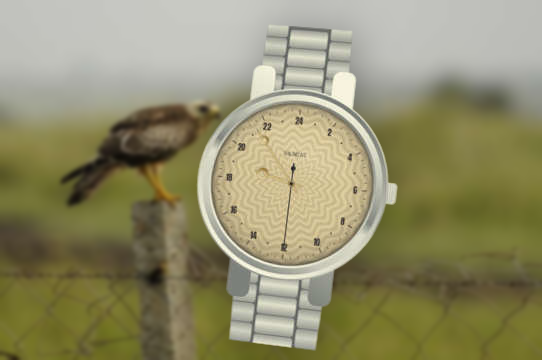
18:53:30
